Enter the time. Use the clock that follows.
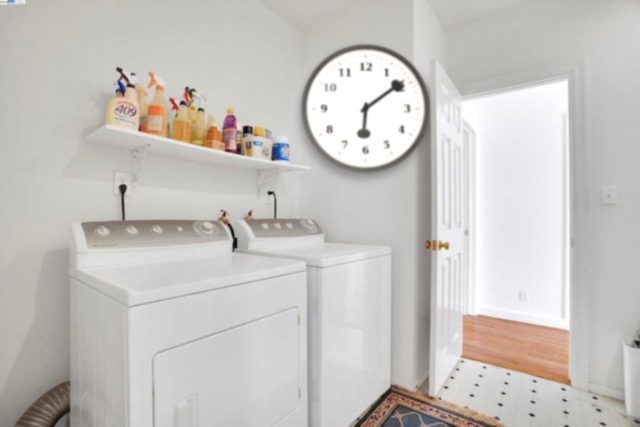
6:09
